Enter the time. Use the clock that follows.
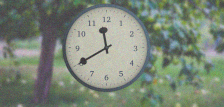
11:40
